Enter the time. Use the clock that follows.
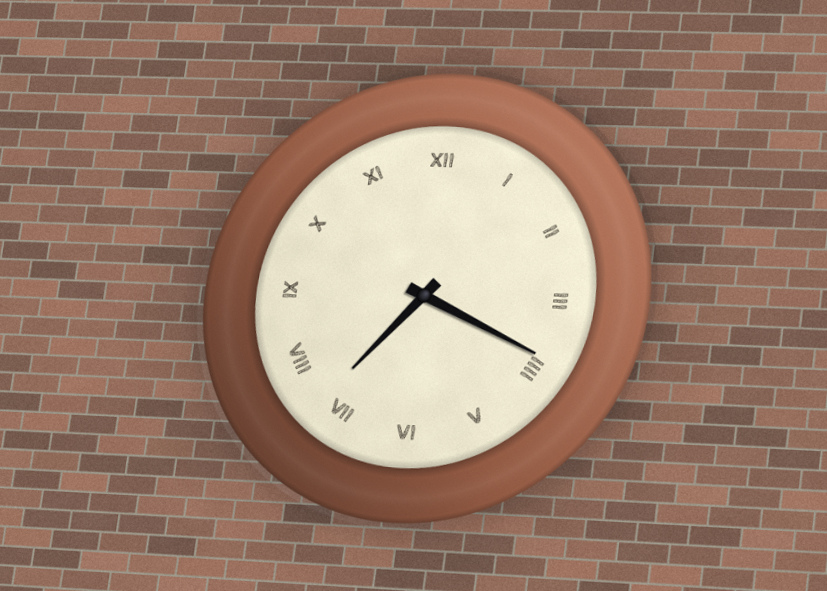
7:19
